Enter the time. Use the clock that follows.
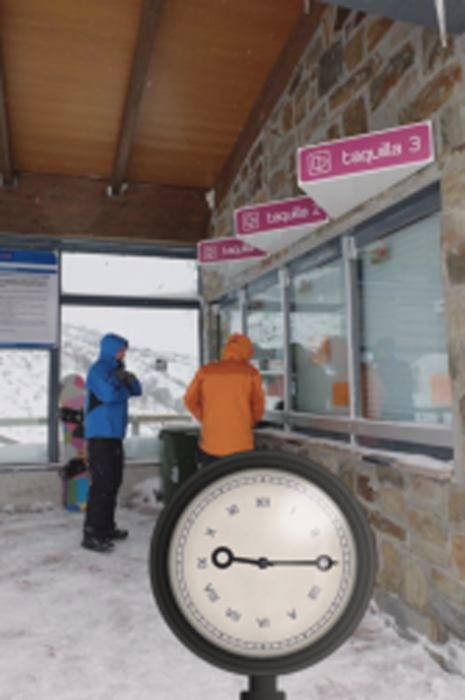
9:15
